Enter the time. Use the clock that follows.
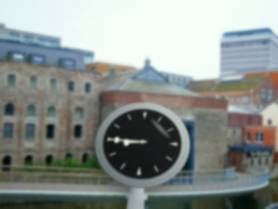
8:45
